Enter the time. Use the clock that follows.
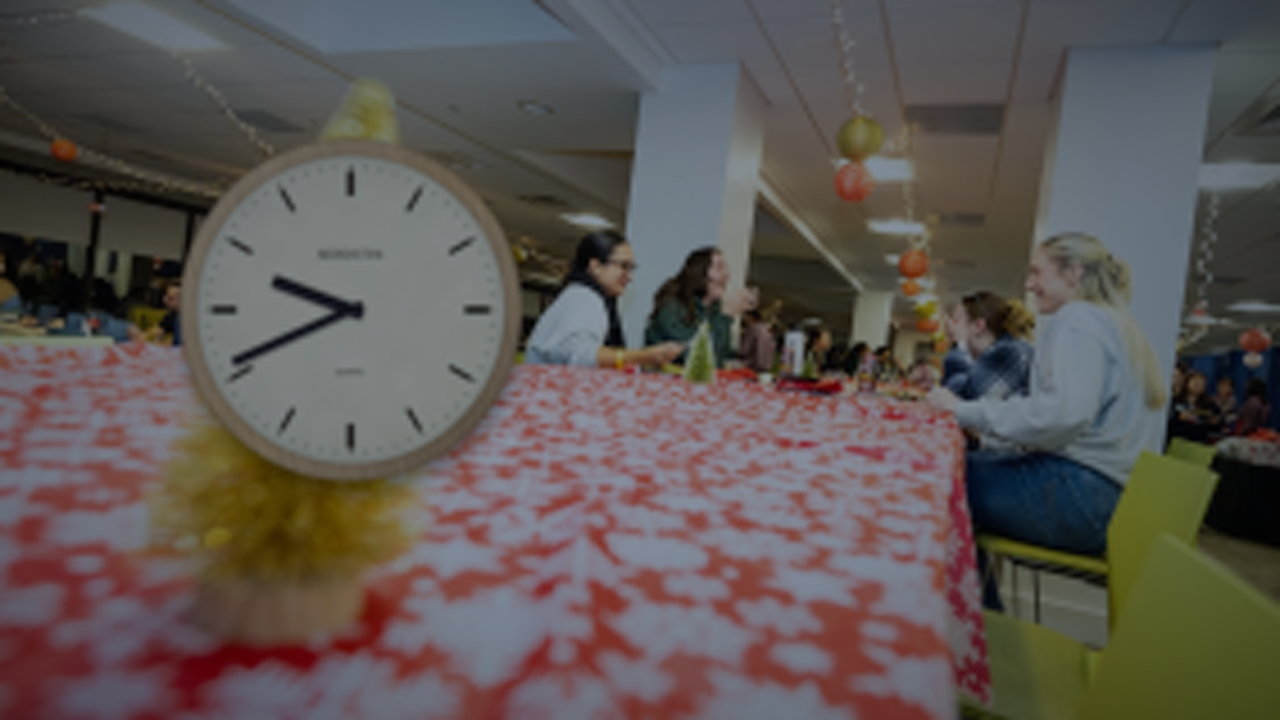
9:41
